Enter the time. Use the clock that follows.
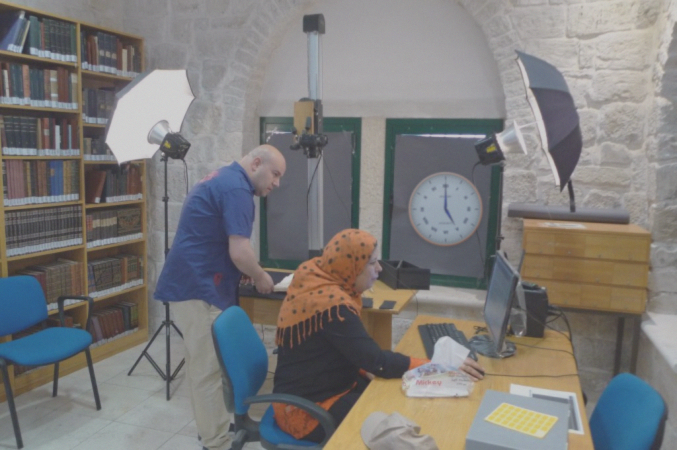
5:00
